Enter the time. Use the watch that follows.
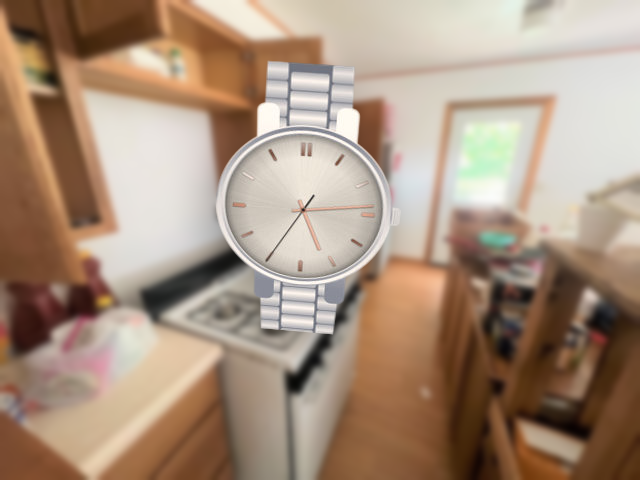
5:13:35
